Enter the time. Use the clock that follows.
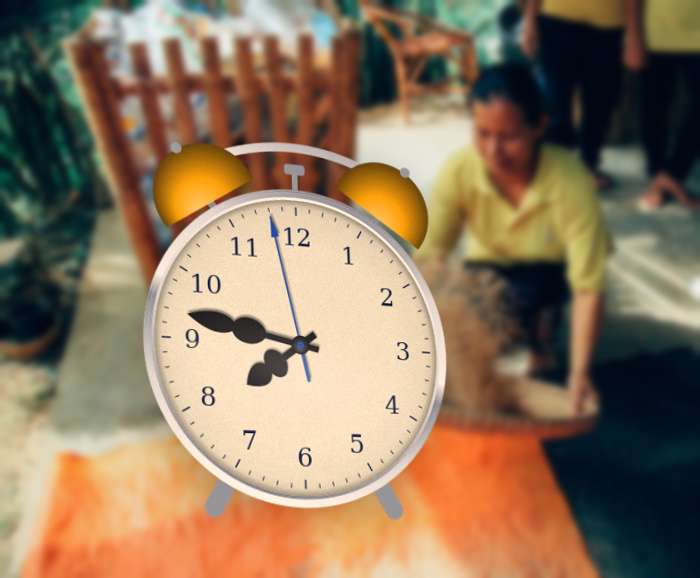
7:46:58
